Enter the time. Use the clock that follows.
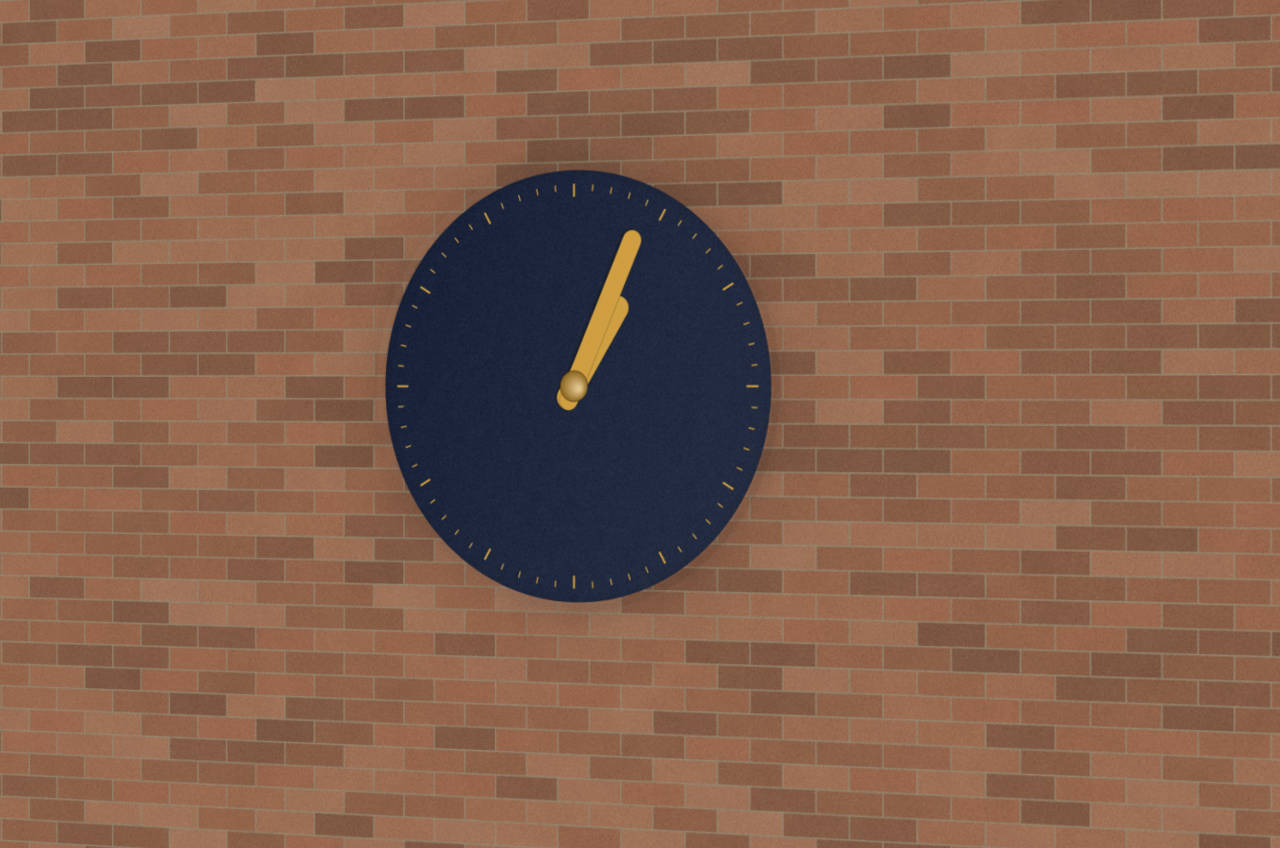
1:04
